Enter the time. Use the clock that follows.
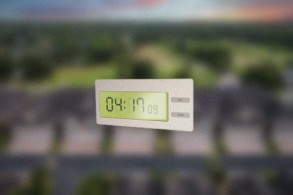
4:17:09
